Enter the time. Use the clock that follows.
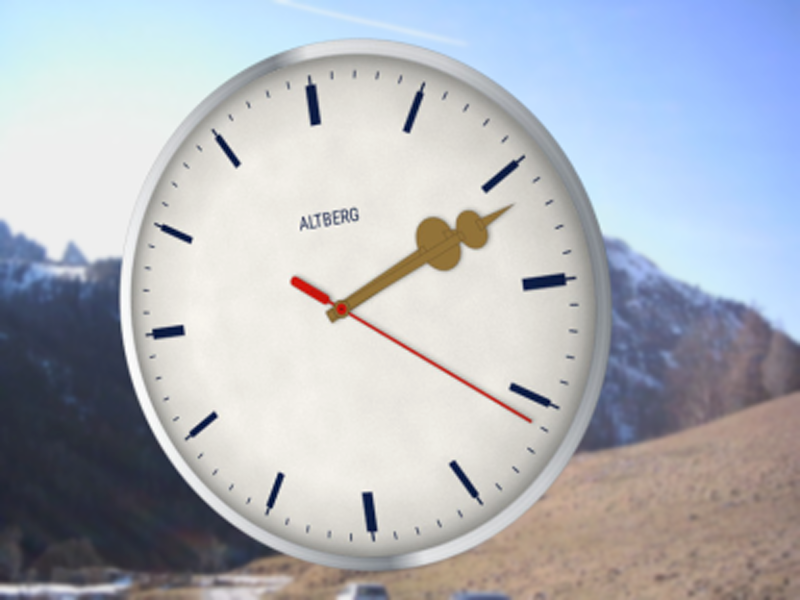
2:11:21
